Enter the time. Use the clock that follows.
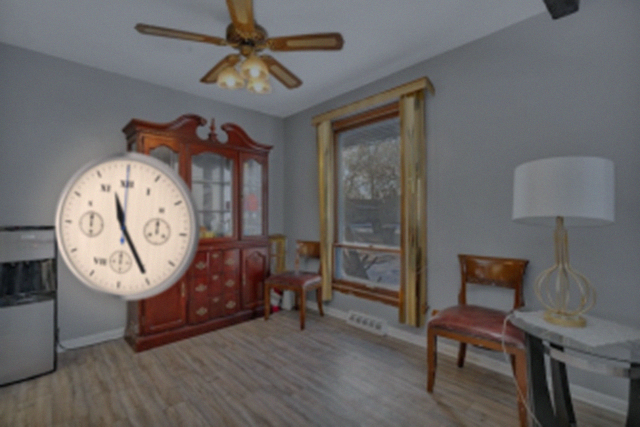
11:25
